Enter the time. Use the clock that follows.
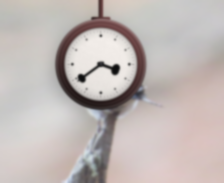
3:39
